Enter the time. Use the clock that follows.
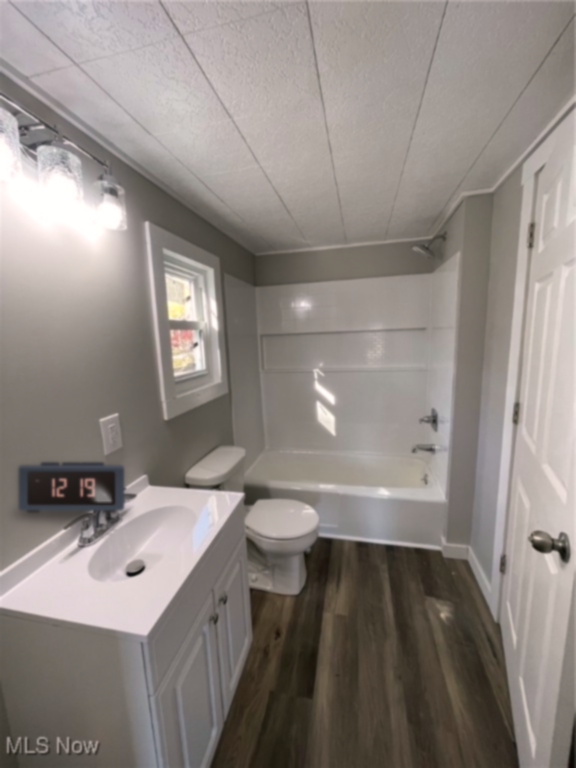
12:19
